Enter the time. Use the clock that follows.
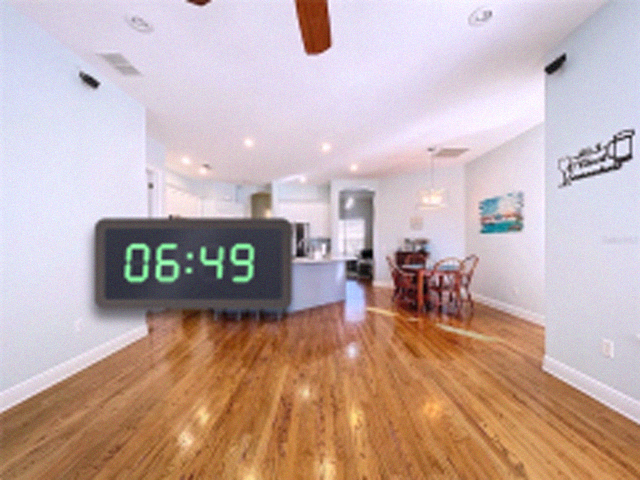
6:49
